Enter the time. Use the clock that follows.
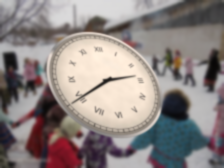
2:40
